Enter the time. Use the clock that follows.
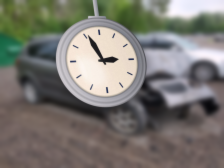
2:56
